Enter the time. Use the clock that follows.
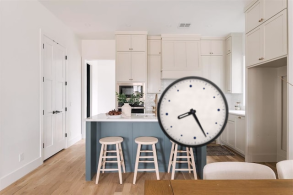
8:26
